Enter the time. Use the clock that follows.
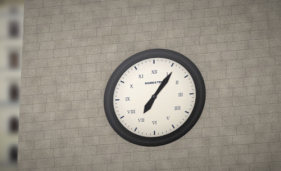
7:06
